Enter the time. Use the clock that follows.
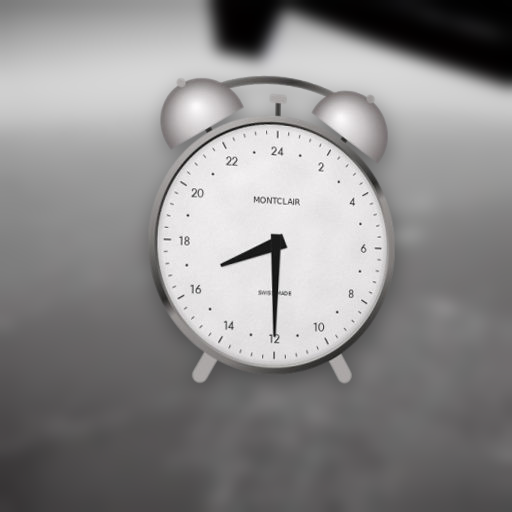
16:30
